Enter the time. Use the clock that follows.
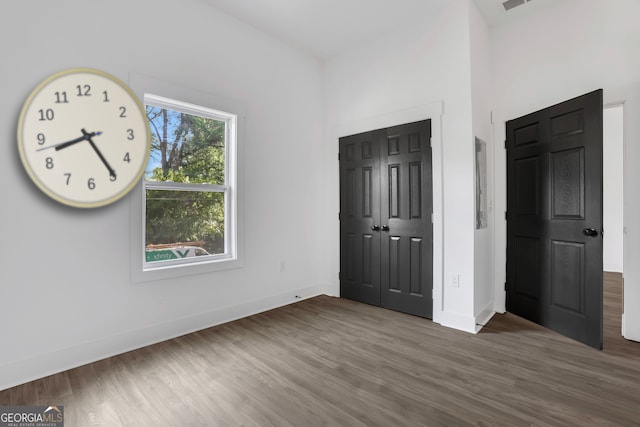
8:24:43
